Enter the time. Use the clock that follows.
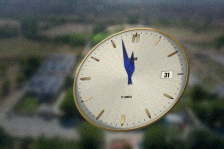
11:57
